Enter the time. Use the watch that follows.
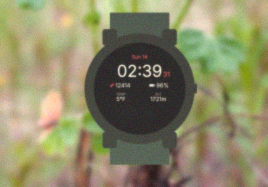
2:39
